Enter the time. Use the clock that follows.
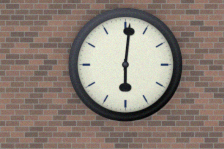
6:01
